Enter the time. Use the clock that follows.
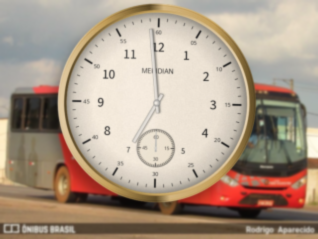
6:59
